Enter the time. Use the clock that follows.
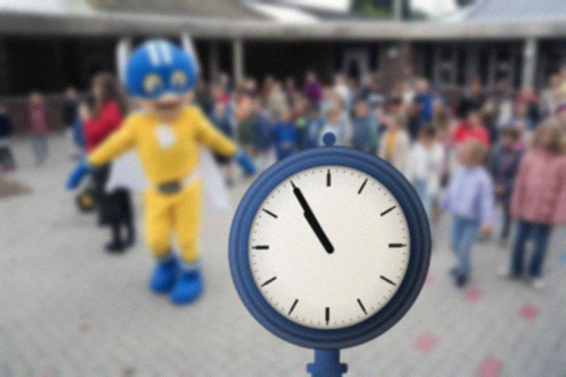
10:55
